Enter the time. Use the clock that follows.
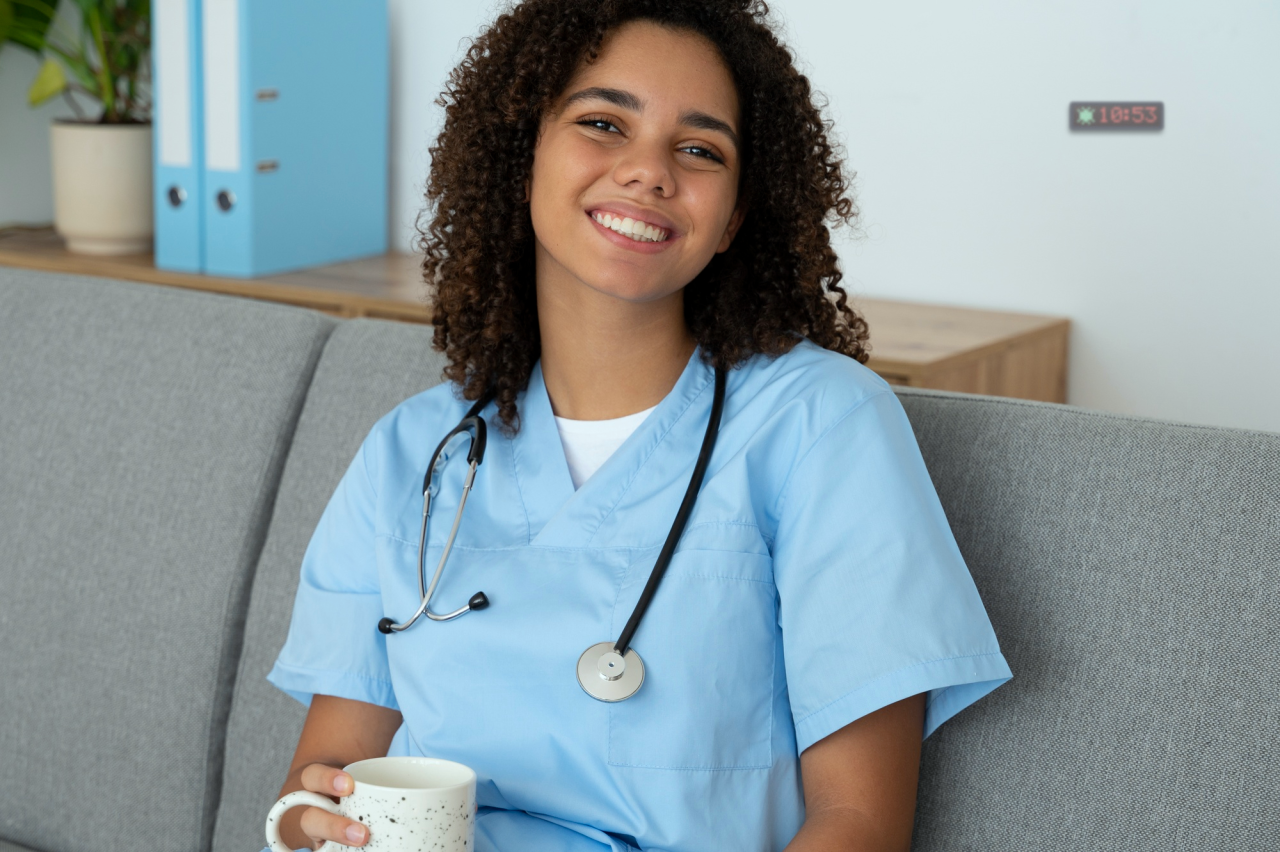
10:53
